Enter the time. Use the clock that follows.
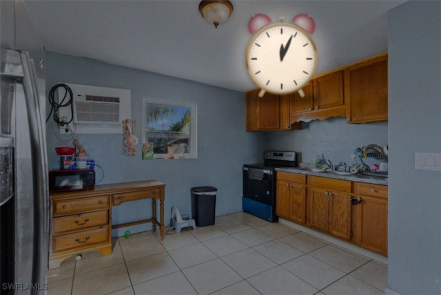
12:04
